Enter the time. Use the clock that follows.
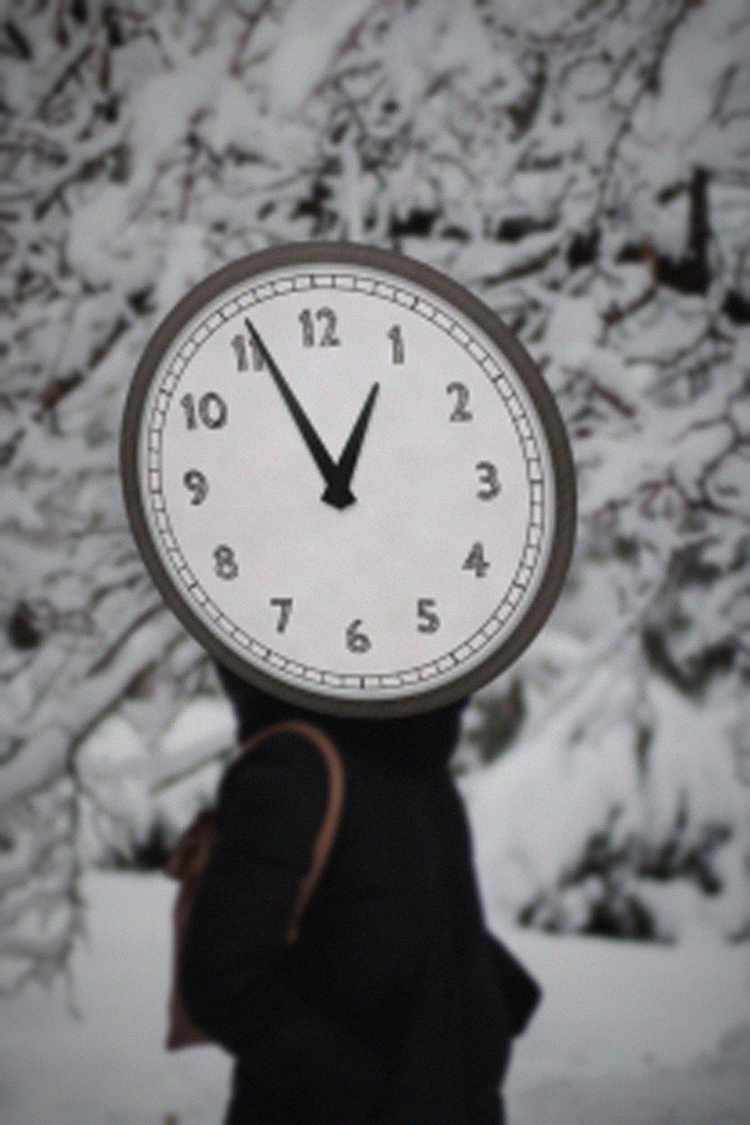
12:56
